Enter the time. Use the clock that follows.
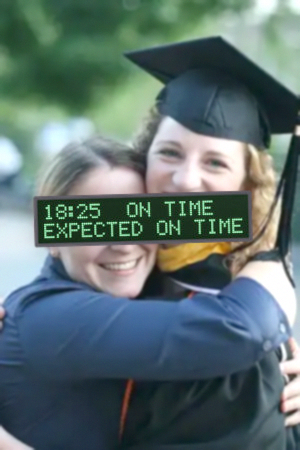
18:25
